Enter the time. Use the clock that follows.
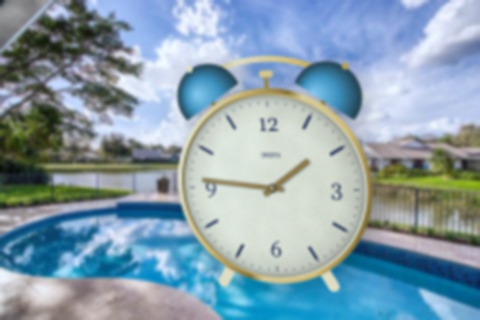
1:46
